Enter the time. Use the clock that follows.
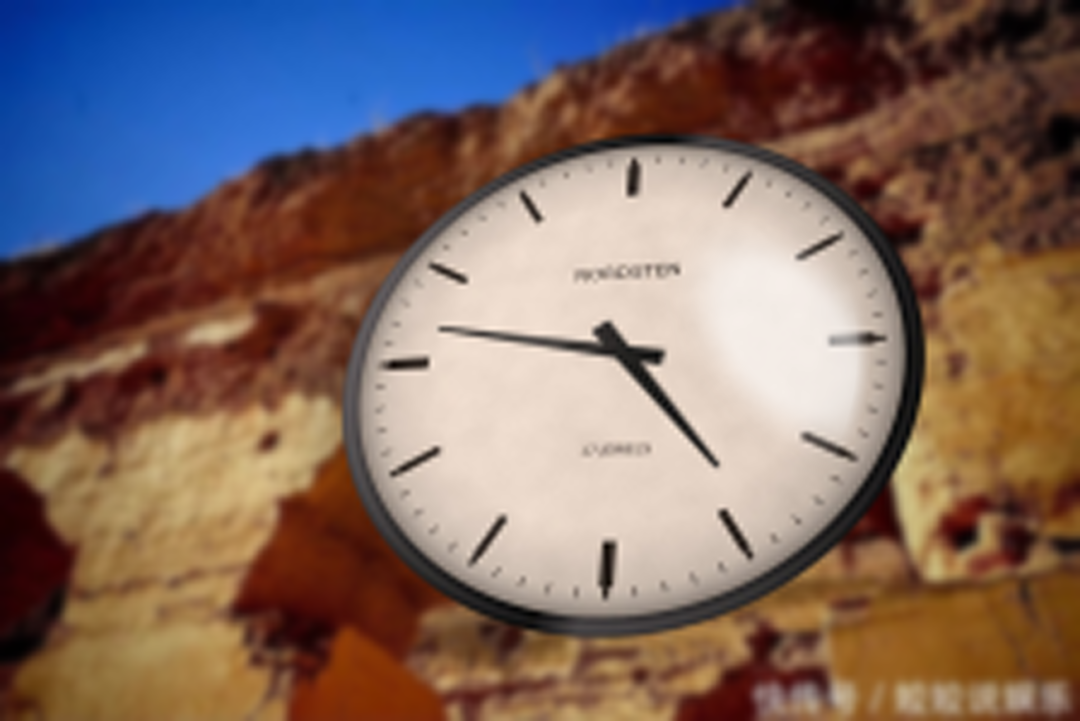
4:47
